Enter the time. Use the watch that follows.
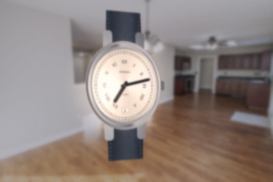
7:13
